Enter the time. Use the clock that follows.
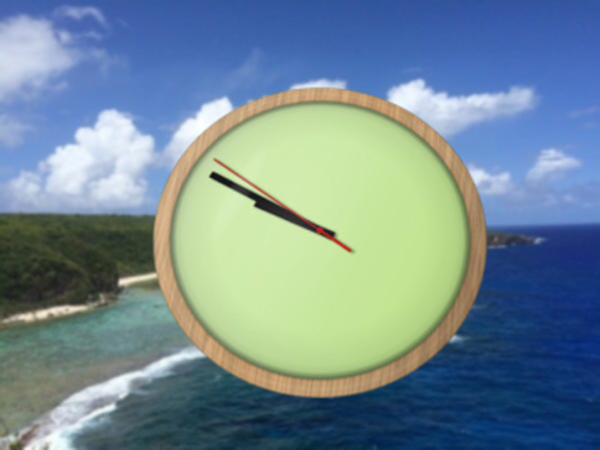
9:49:51
